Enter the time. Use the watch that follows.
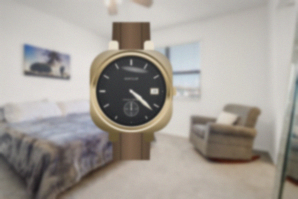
4:22
